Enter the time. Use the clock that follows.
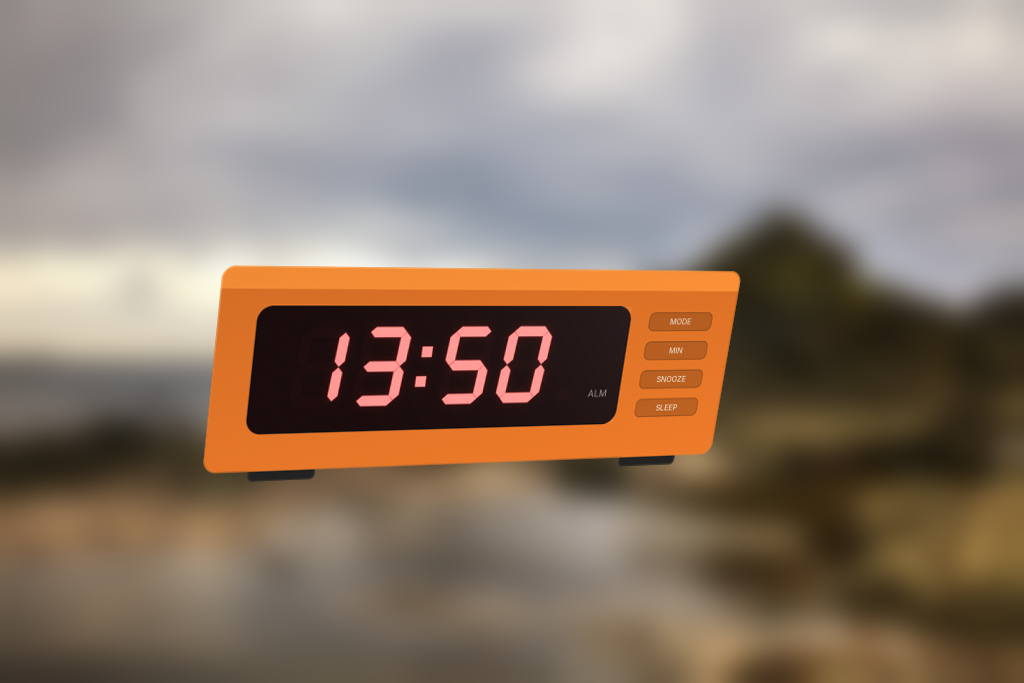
13:50
